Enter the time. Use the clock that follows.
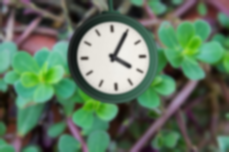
4:05
